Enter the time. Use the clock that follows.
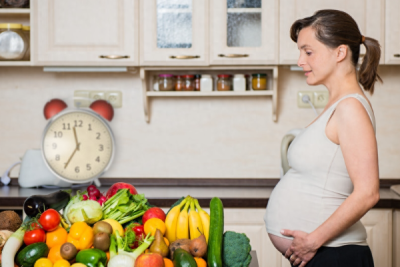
11:35
